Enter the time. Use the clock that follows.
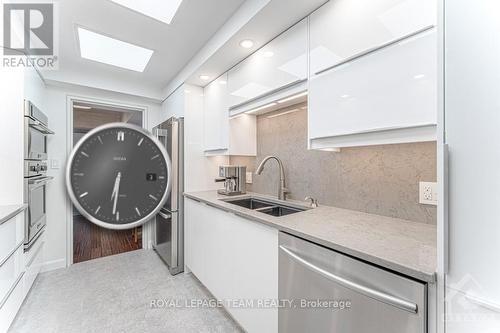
6:31
